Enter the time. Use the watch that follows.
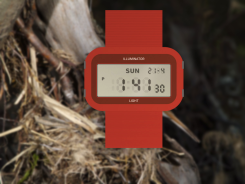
1:41:30
